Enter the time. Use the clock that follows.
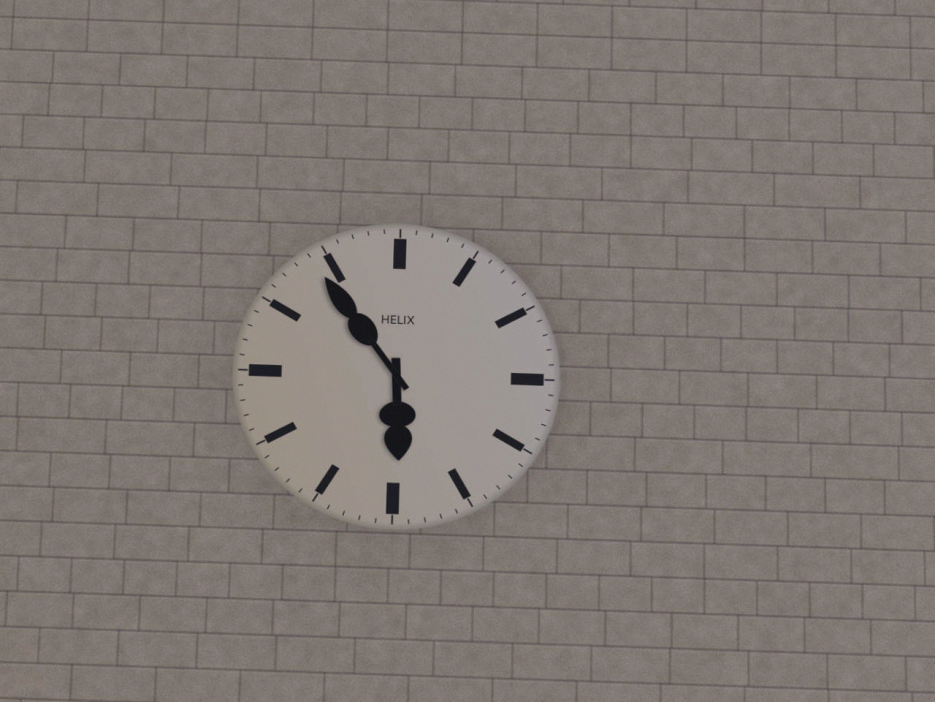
5:54
